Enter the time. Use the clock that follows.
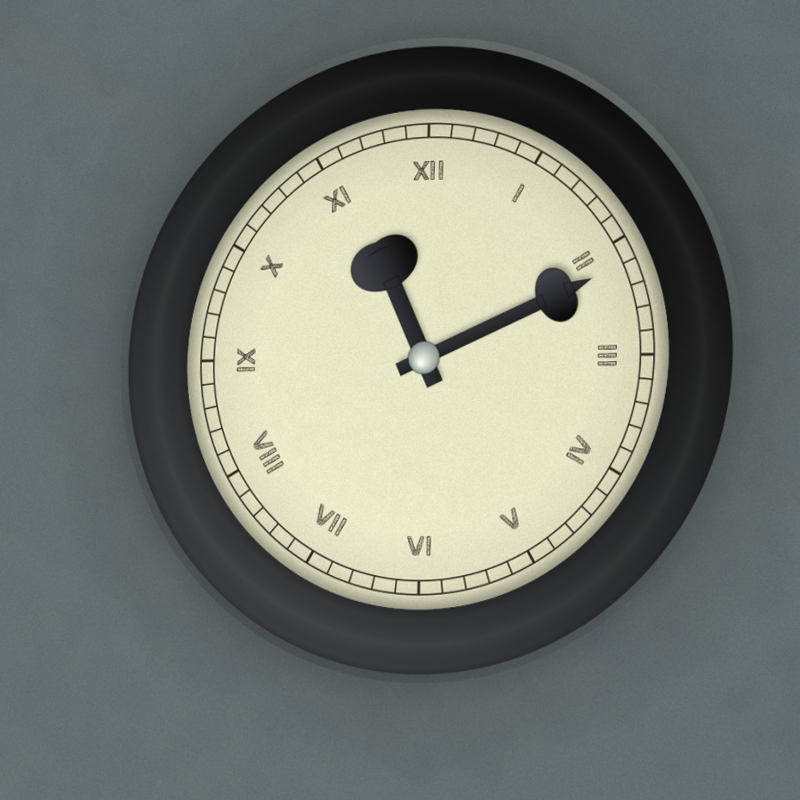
11:11
